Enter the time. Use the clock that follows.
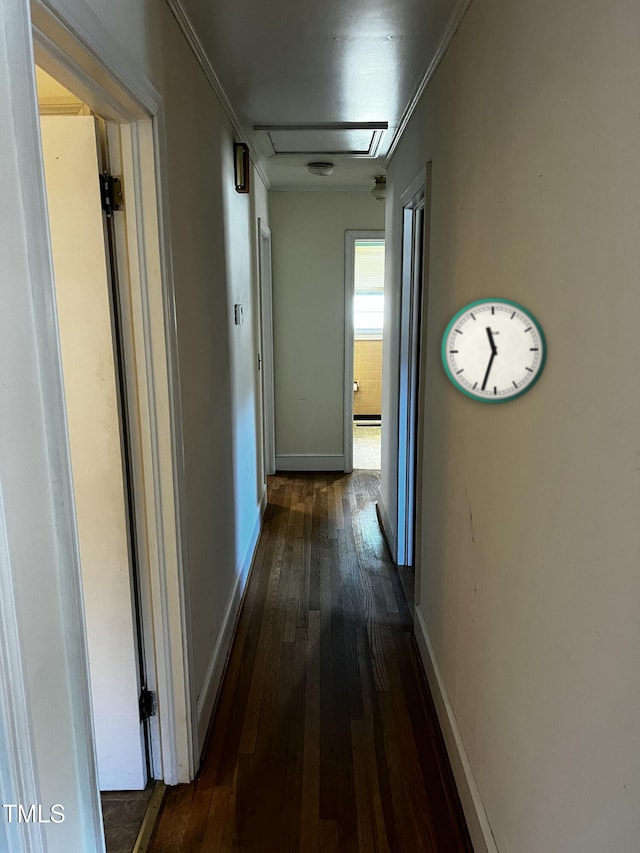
11:33
